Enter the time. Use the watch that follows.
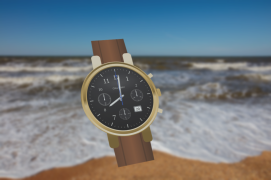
8:01
